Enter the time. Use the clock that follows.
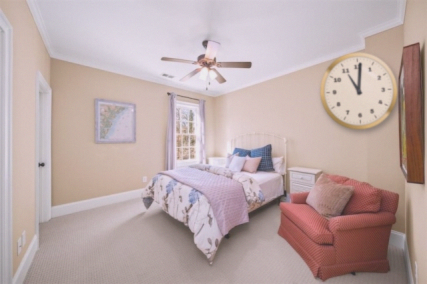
11:01
